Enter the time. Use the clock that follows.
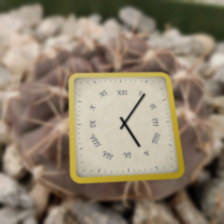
5:06
